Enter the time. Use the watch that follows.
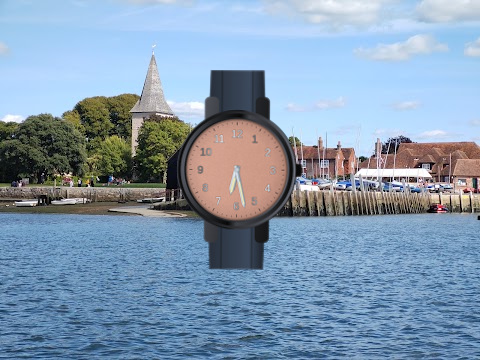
6:28
